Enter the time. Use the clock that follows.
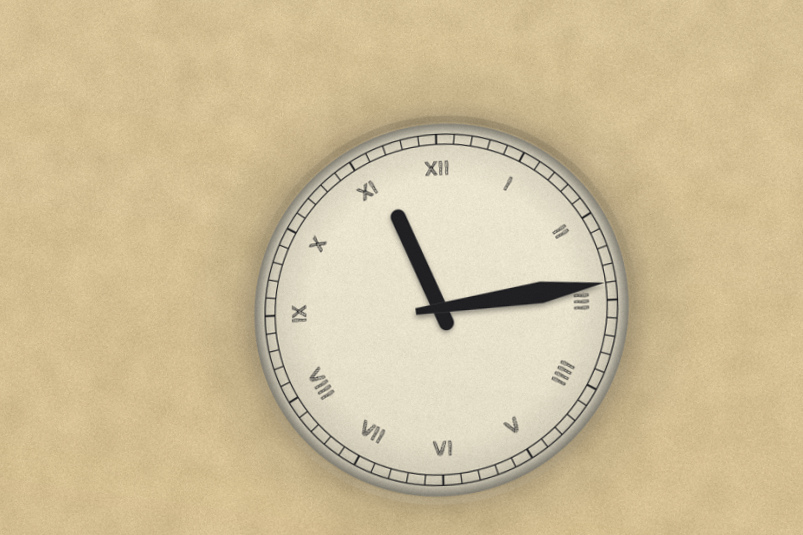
11:14
